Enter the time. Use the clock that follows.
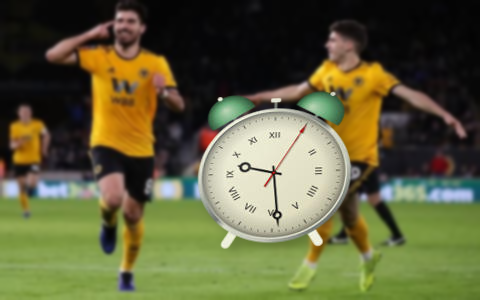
9:29:05
